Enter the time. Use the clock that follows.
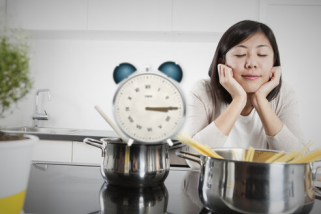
3:15
